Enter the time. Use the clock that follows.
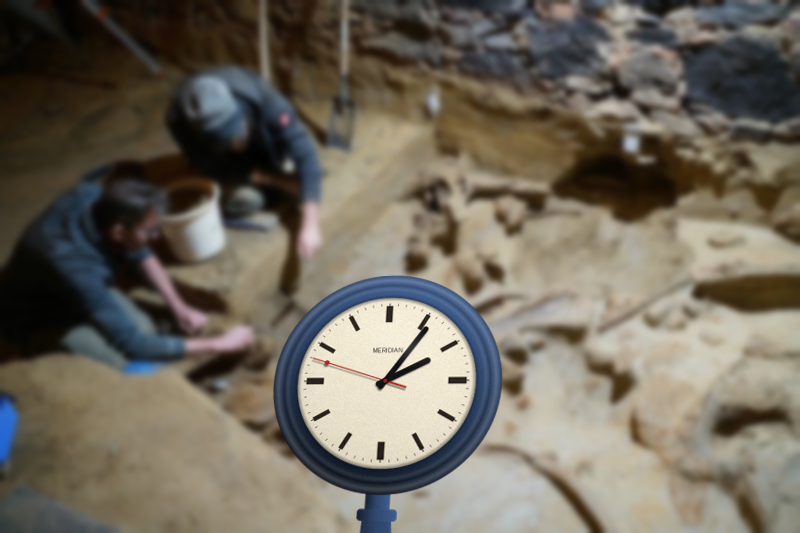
2:05:48
